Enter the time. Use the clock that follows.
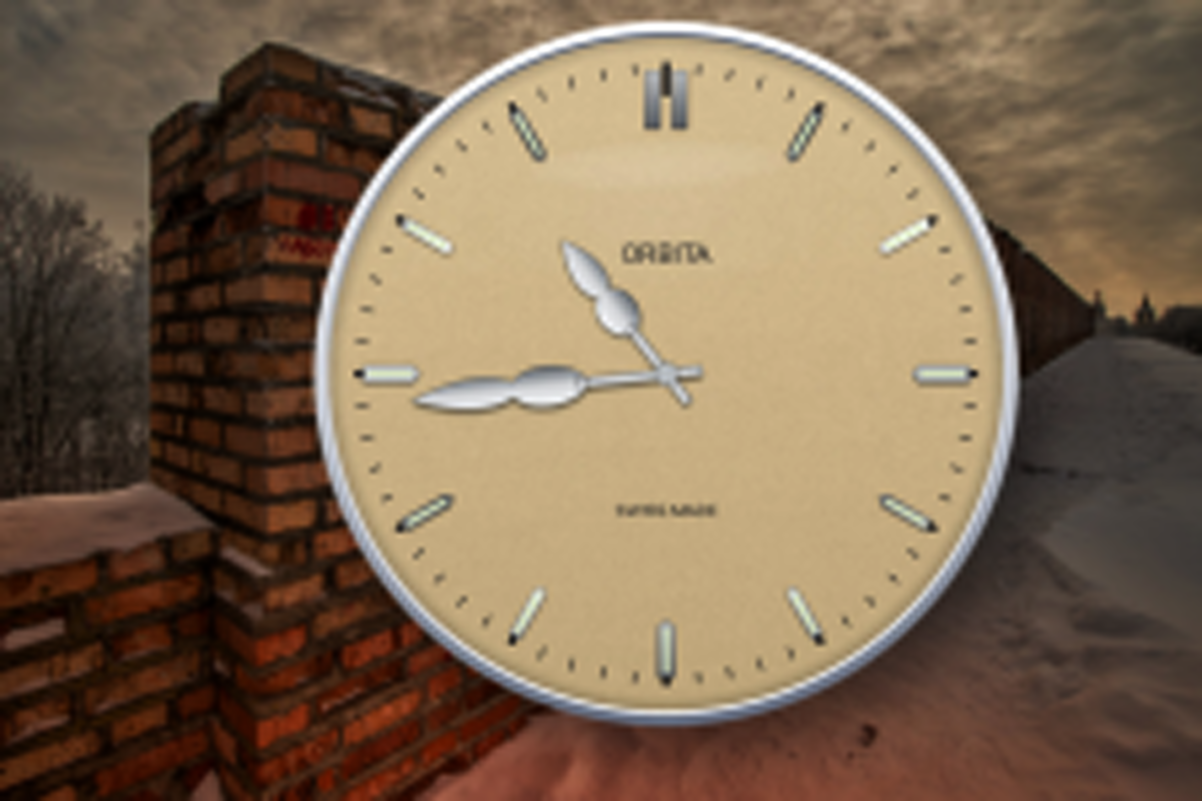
10:44
